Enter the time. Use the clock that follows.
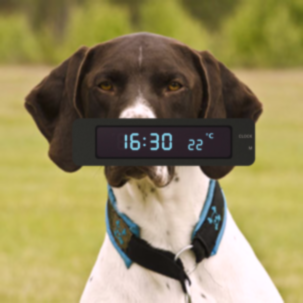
16:30
